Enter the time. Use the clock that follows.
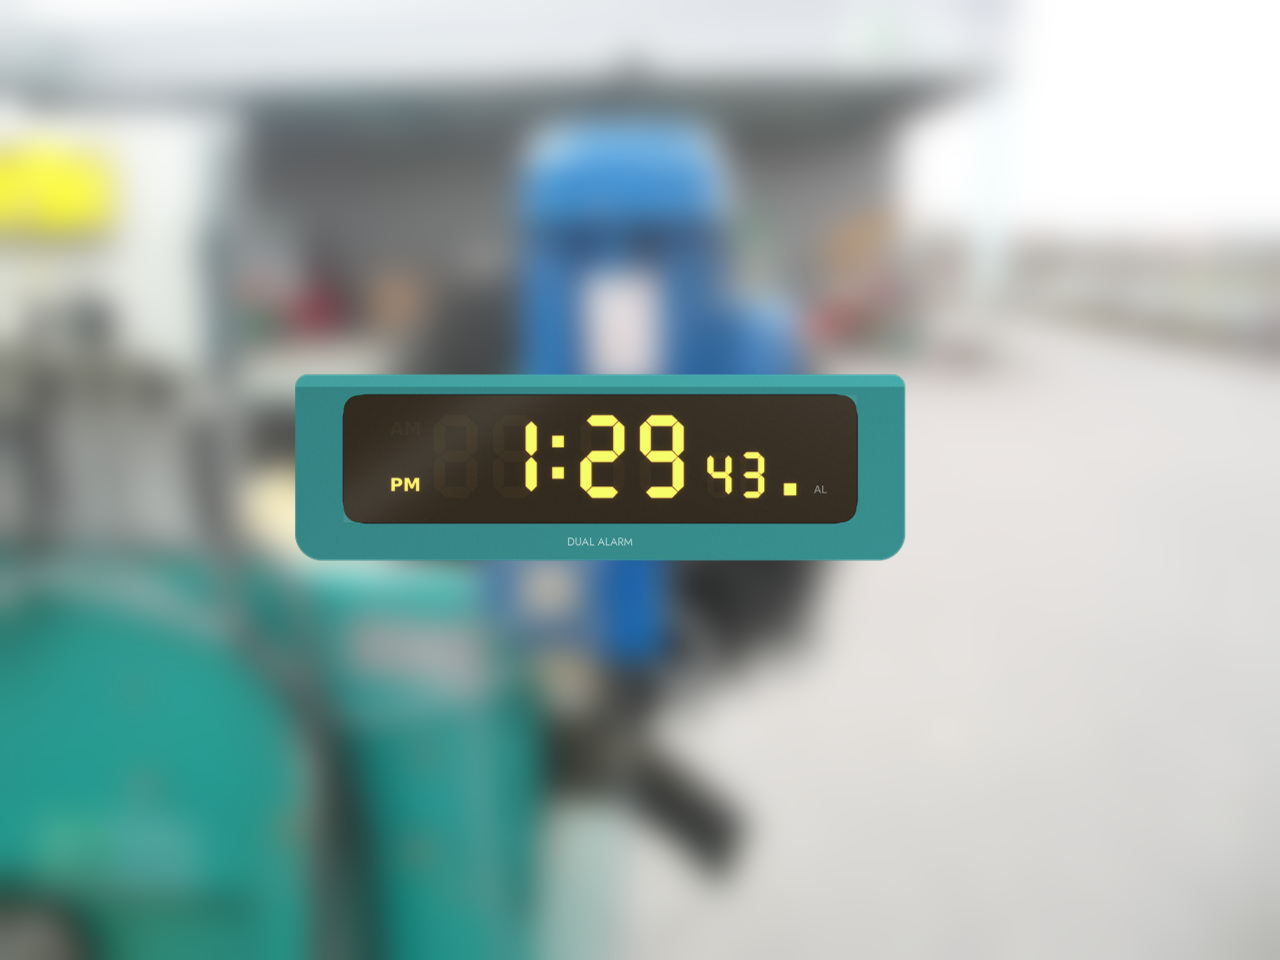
1:29:43
